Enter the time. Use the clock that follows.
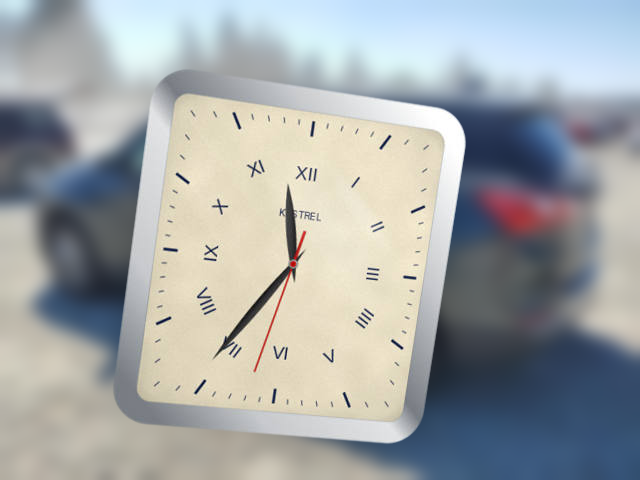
11:35:32
